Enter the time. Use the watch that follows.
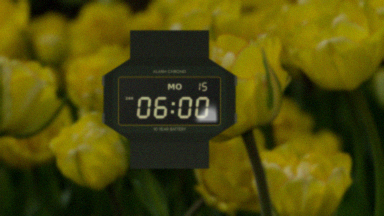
6:00
